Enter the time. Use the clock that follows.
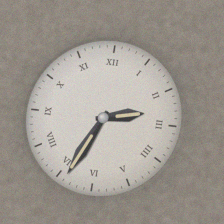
2:34
